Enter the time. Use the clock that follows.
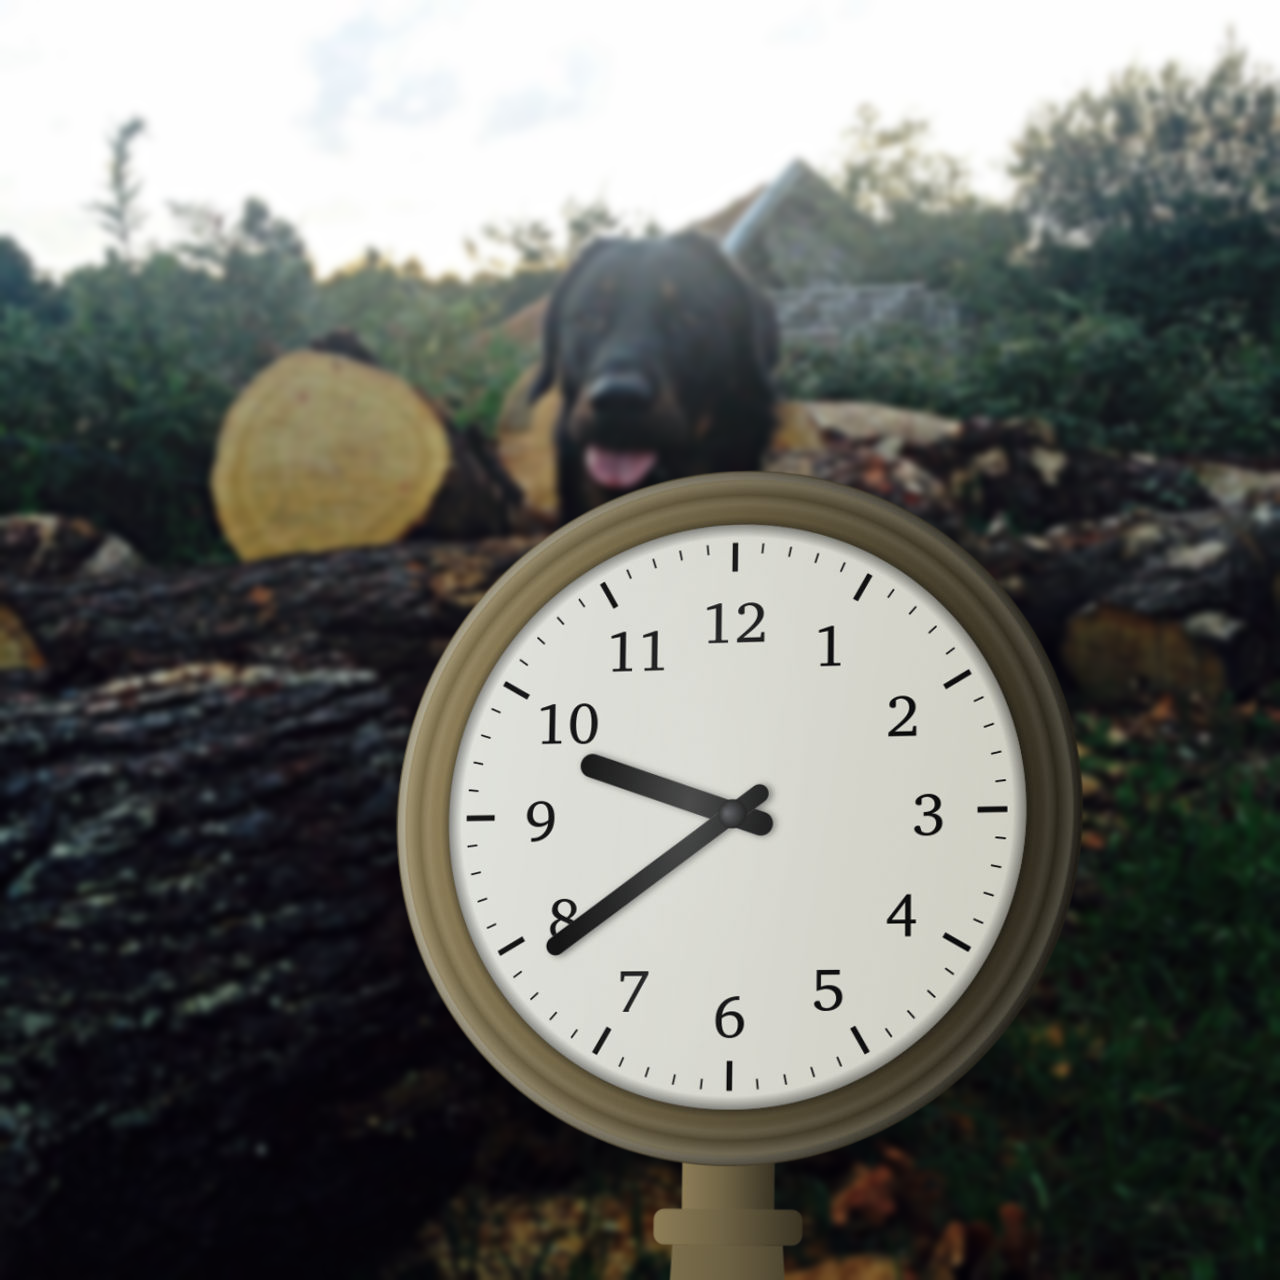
9:39
